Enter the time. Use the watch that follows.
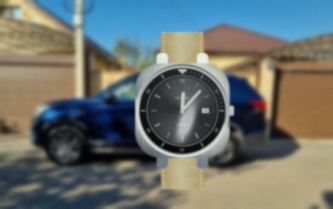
12:07
